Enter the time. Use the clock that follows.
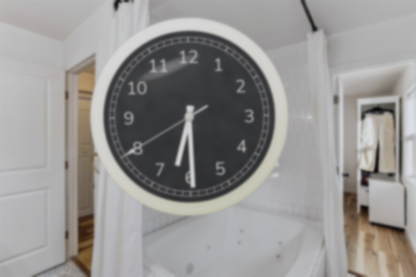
6:29:40
